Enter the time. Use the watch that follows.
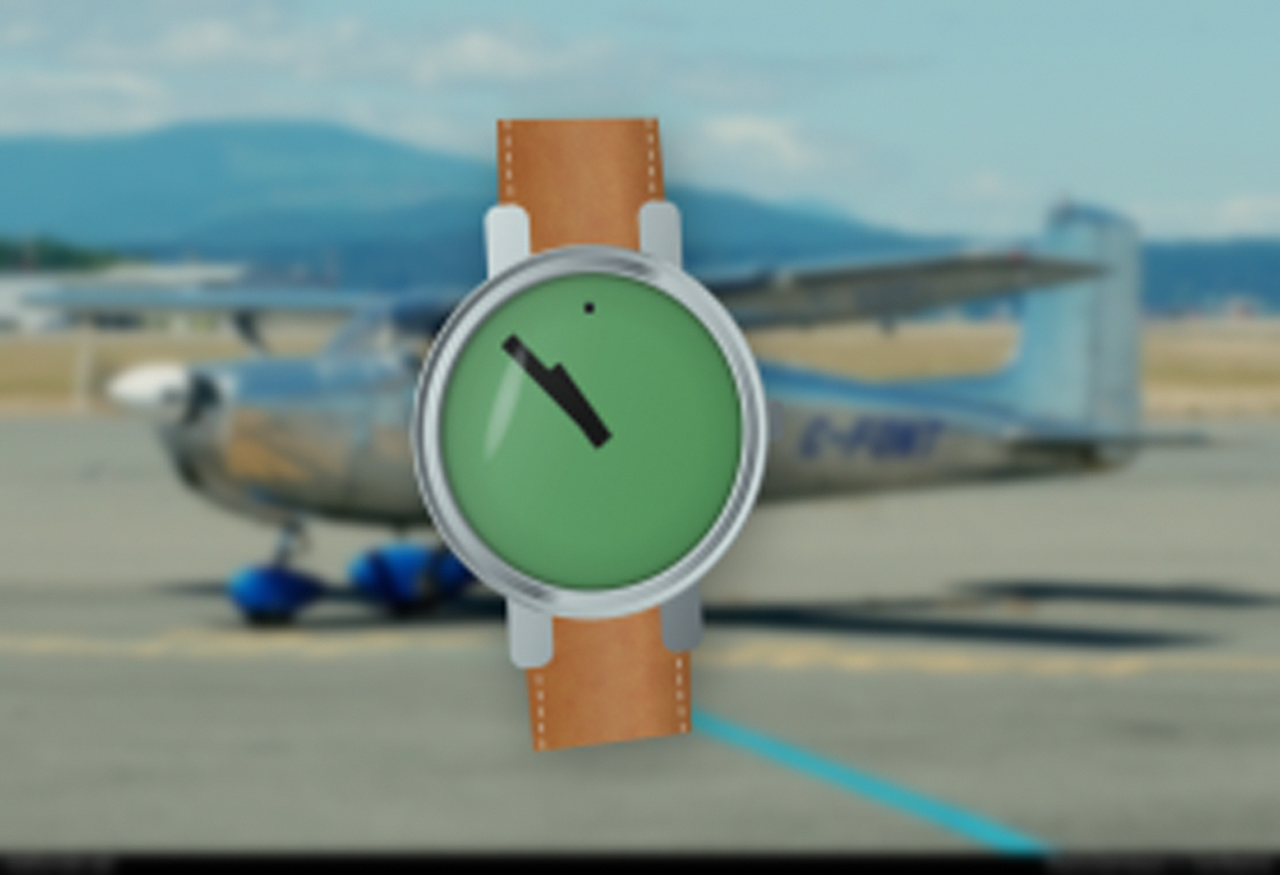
10:53
